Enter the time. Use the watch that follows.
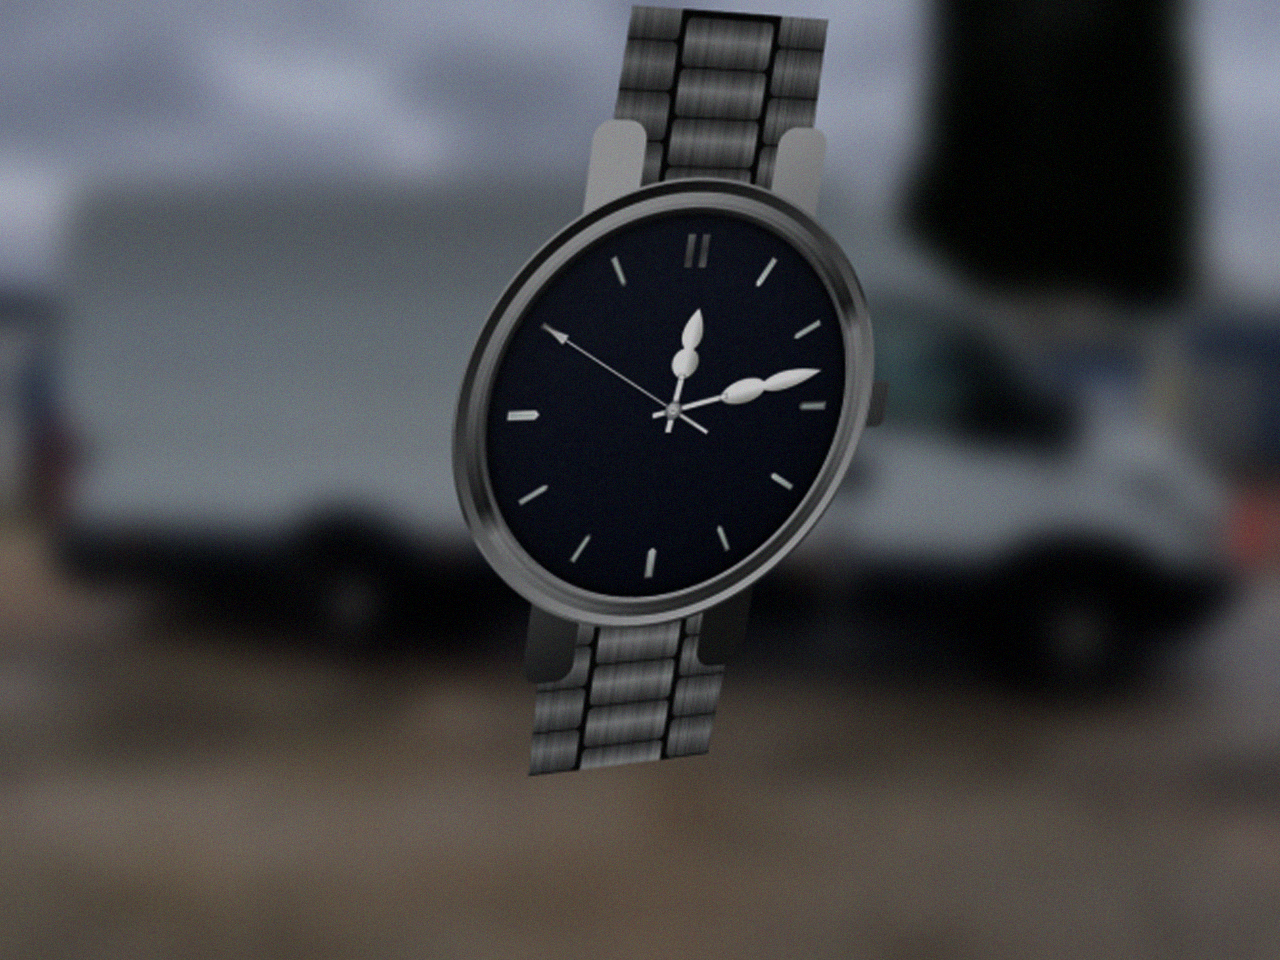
12:12:50
